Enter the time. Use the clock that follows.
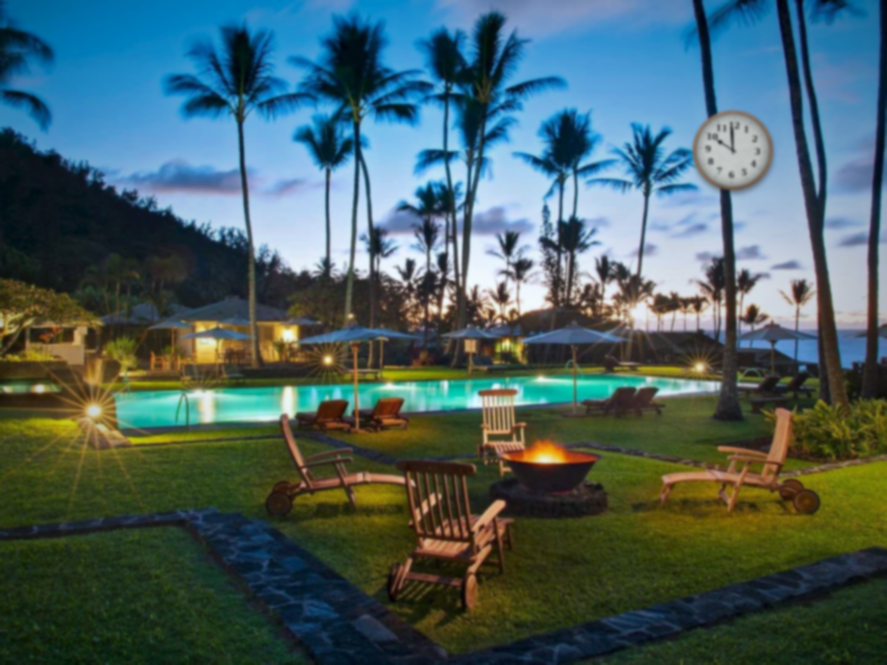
9:59
